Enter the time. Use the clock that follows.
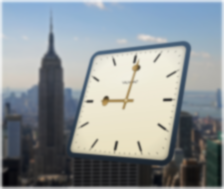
9:01
